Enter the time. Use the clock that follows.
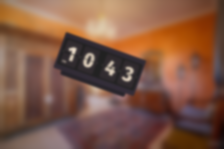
10:43
